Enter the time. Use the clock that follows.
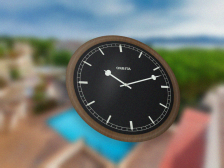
10:12
